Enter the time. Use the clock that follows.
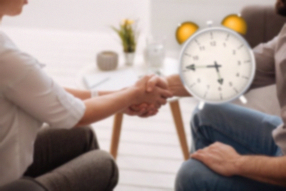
5:46
